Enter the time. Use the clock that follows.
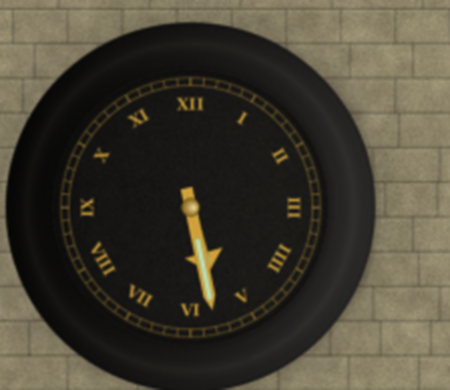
5:28
